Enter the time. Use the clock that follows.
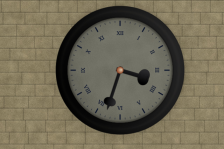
3:33
